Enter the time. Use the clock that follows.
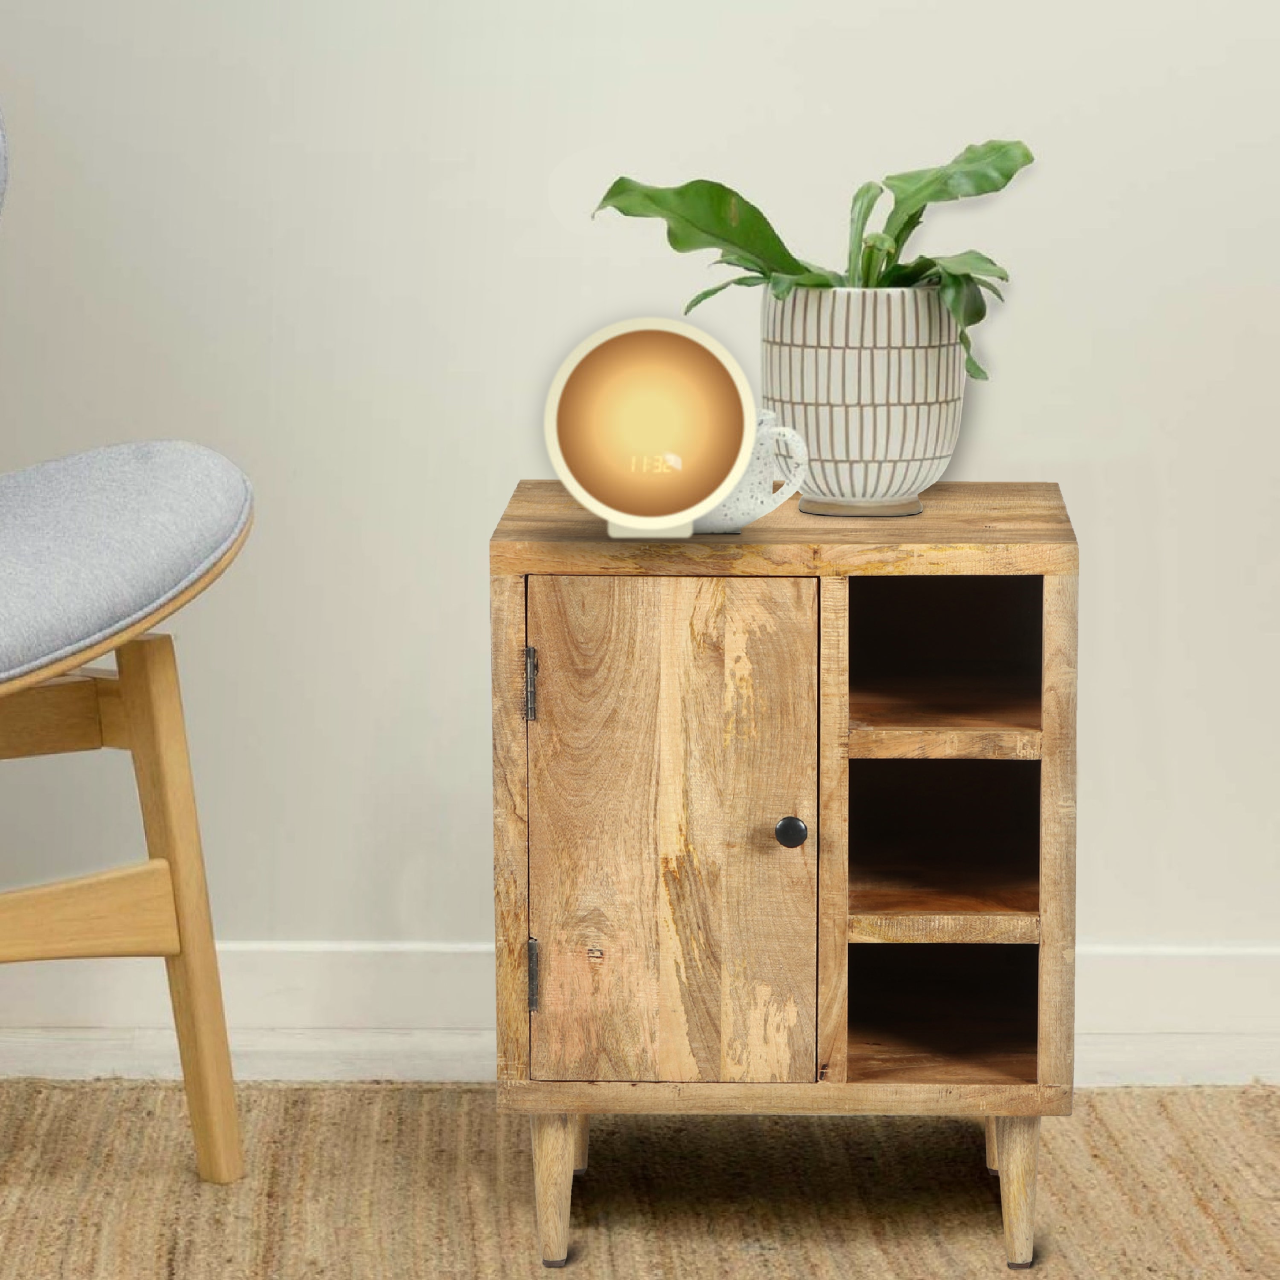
11:32
